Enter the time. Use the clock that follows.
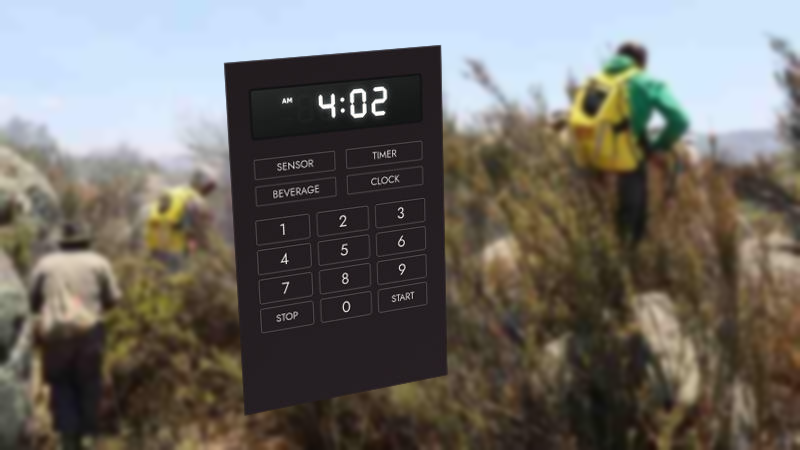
4:02
